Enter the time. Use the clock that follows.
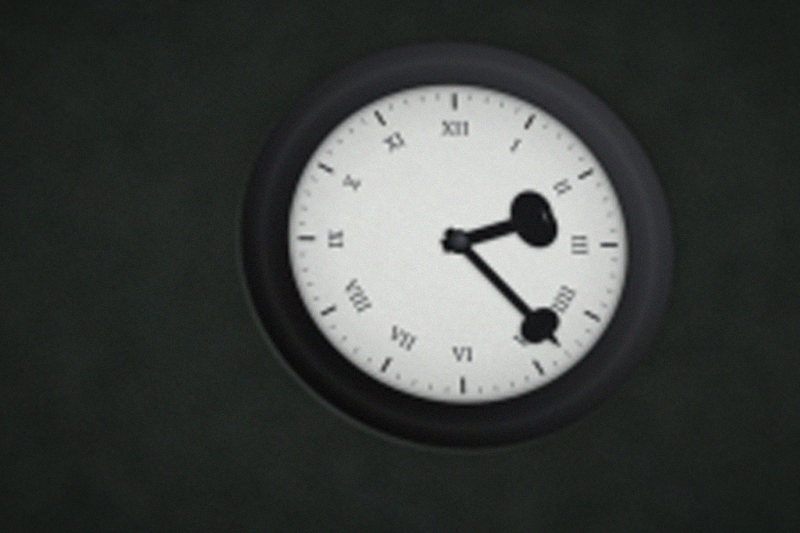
2:23
